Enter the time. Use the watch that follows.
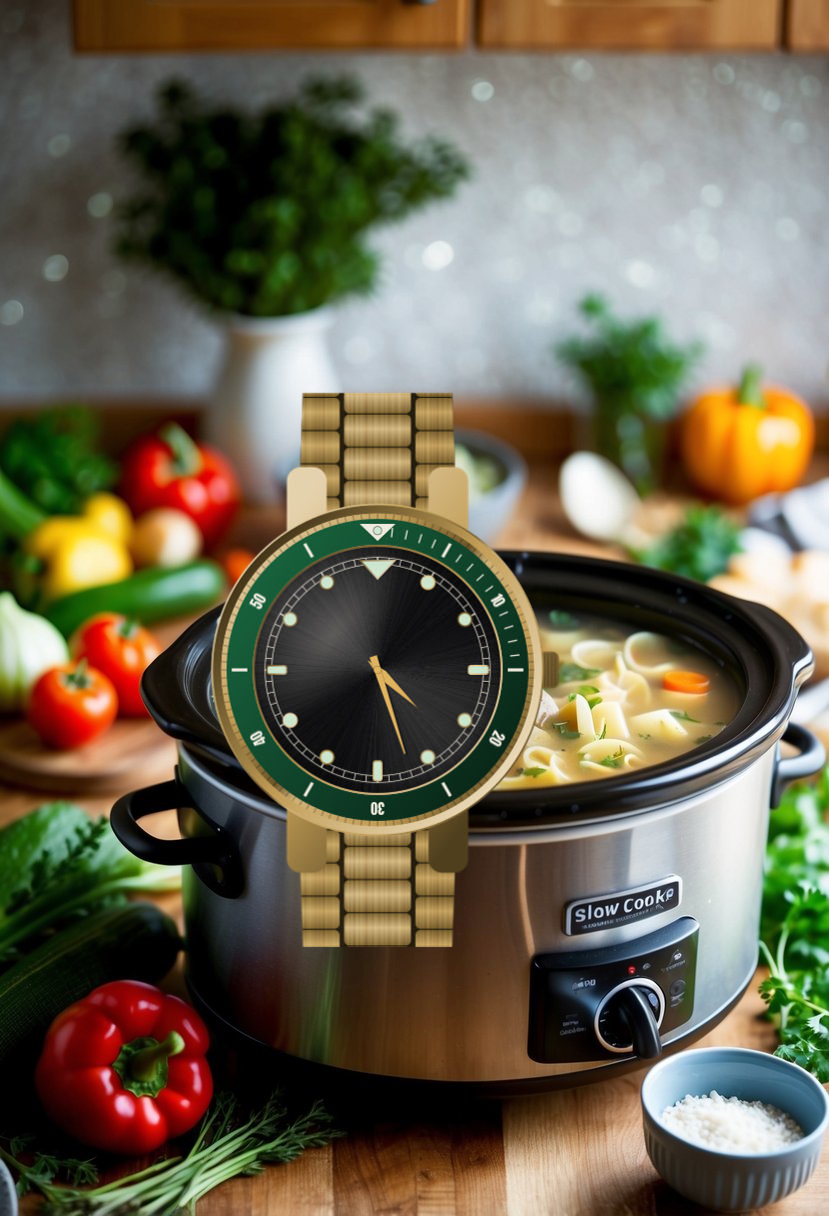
4:27
